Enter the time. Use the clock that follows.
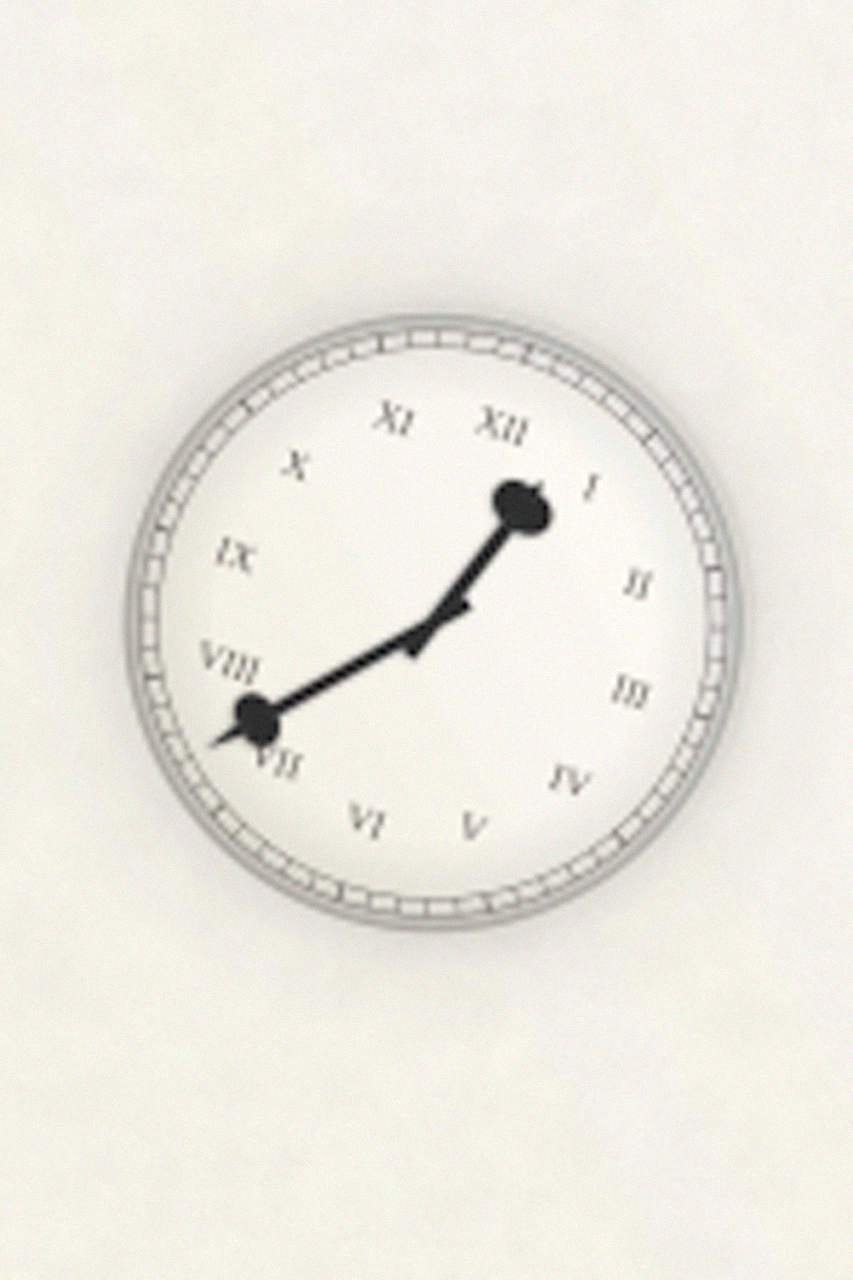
12:37
